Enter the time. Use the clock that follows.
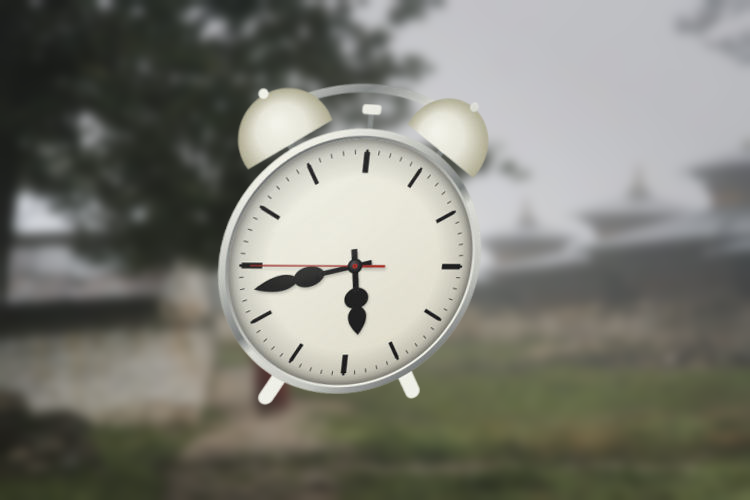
5:42:45
